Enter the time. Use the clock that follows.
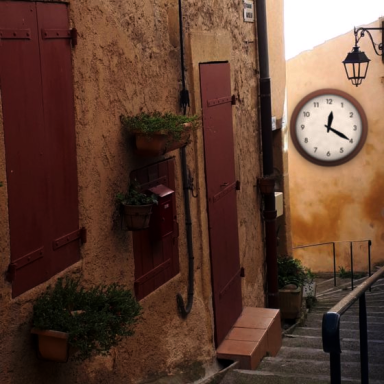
12:20
